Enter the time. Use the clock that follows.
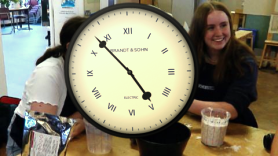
4:53
